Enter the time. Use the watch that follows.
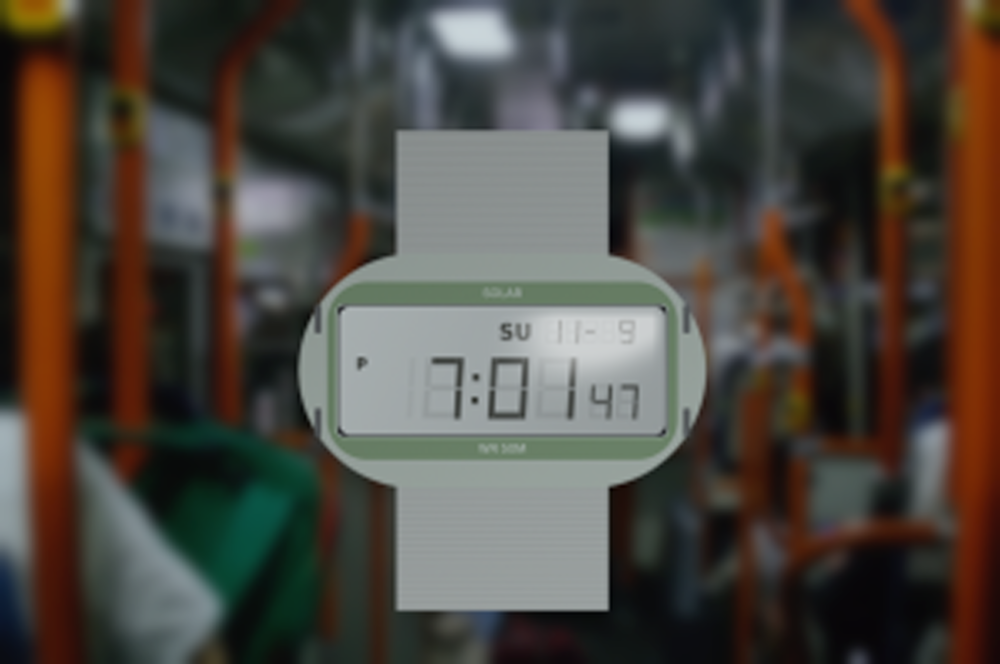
7:01:47
